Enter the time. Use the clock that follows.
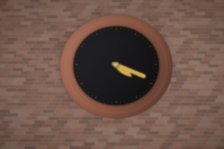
4:19
